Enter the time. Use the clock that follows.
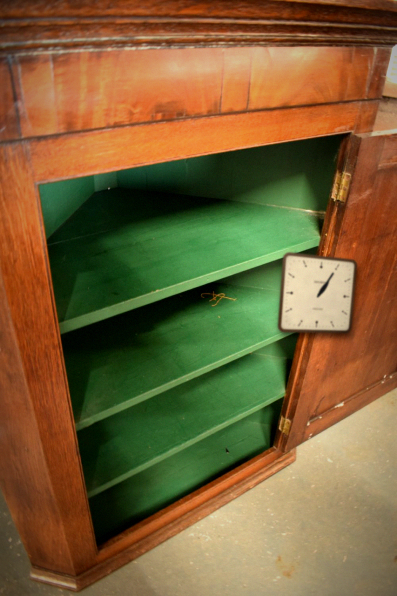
1:05
